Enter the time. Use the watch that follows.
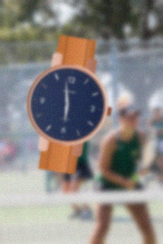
5:58
